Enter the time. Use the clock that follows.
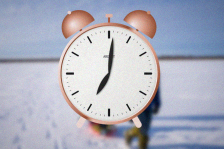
7:01
